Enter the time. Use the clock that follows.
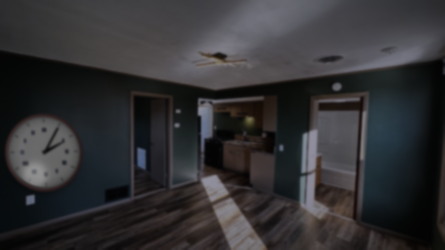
2:05
